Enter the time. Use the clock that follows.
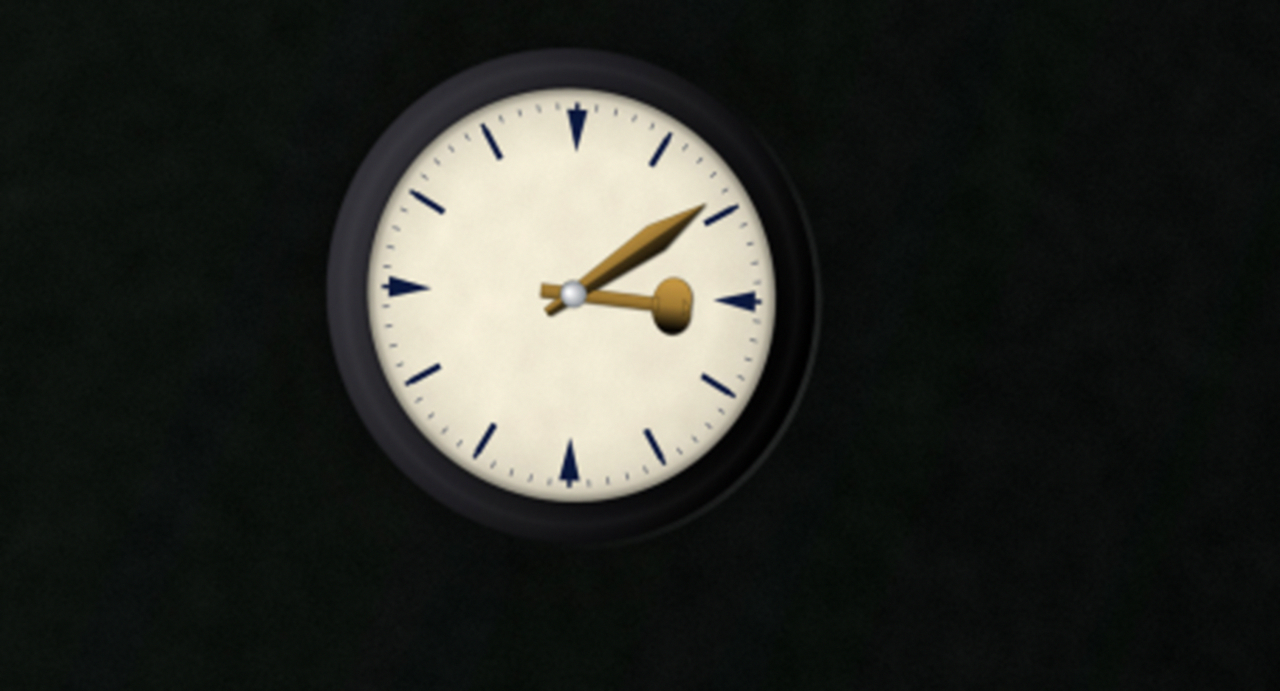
3:09
